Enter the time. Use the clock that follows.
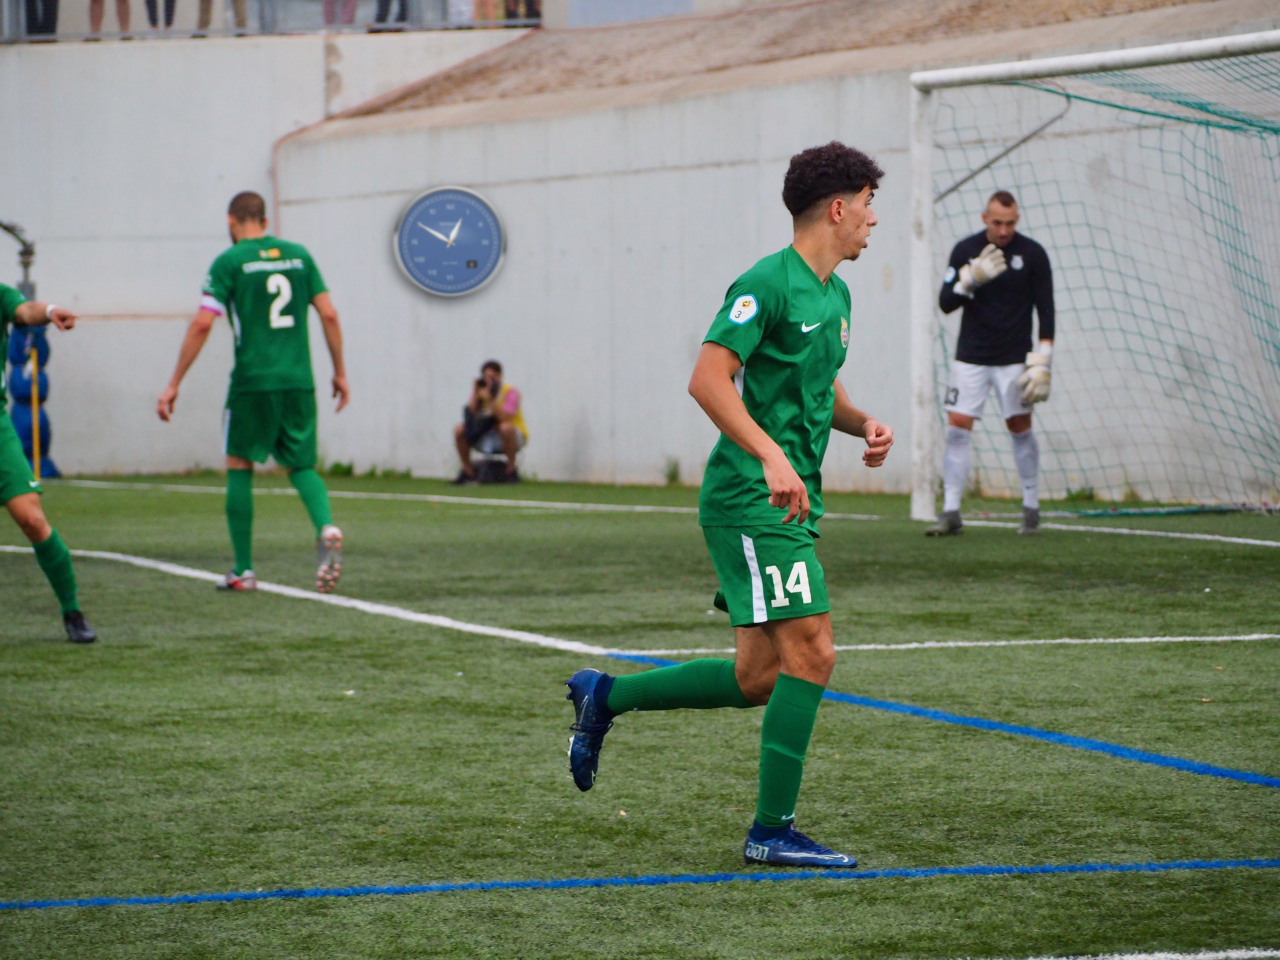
12:50
